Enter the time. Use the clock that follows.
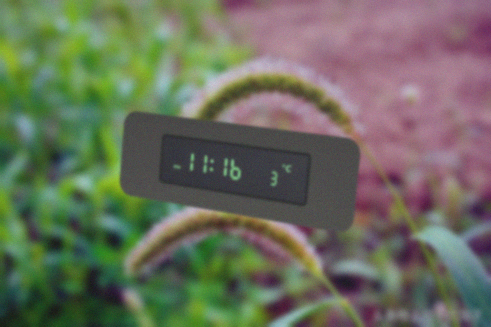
11:16
